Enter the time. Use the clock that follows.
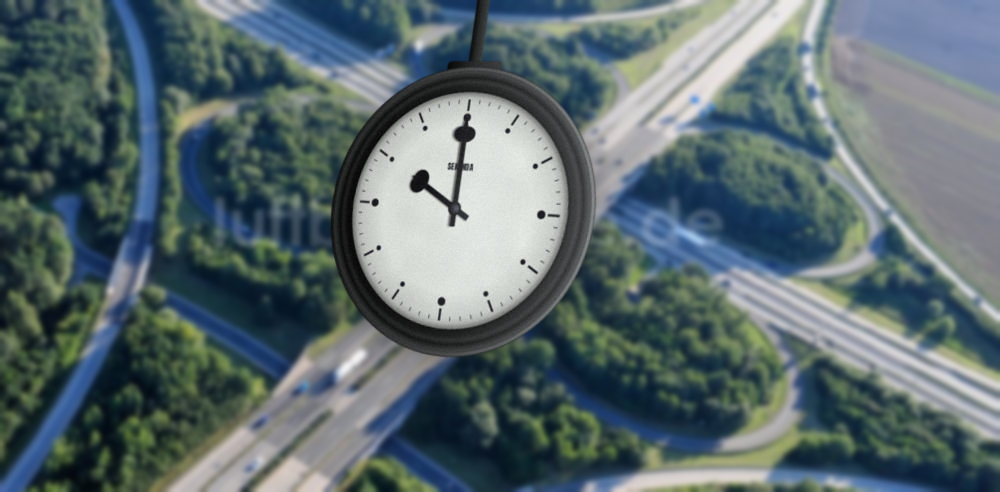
10:00
